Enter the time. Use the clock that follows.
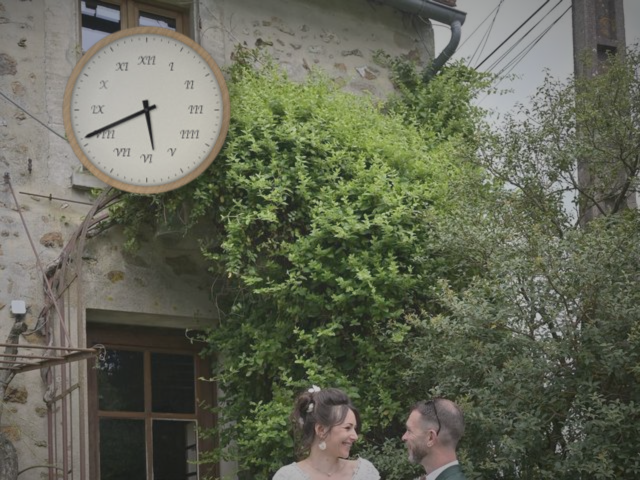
5:41
